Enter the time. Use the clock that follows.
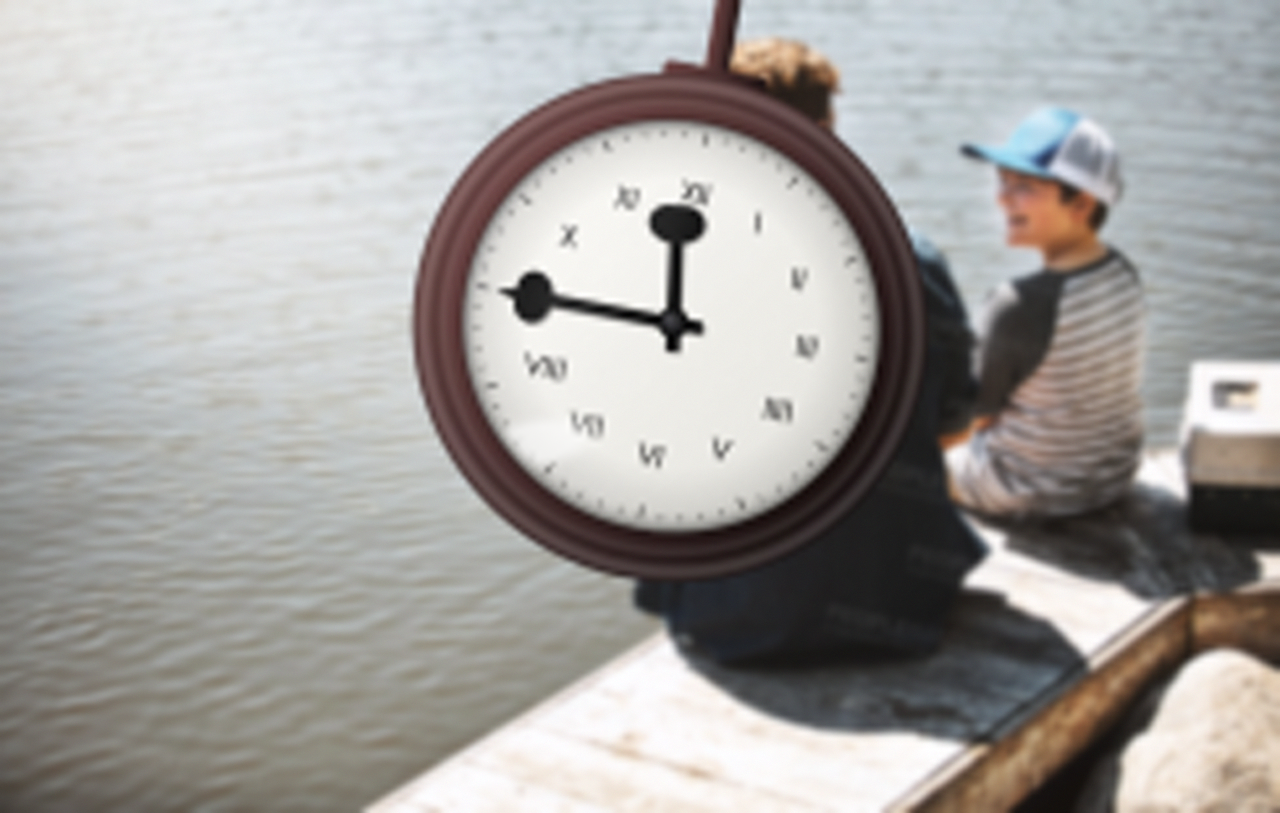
11:45
